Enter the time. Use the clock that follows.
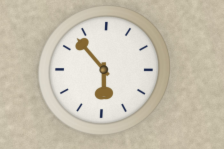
5:53
